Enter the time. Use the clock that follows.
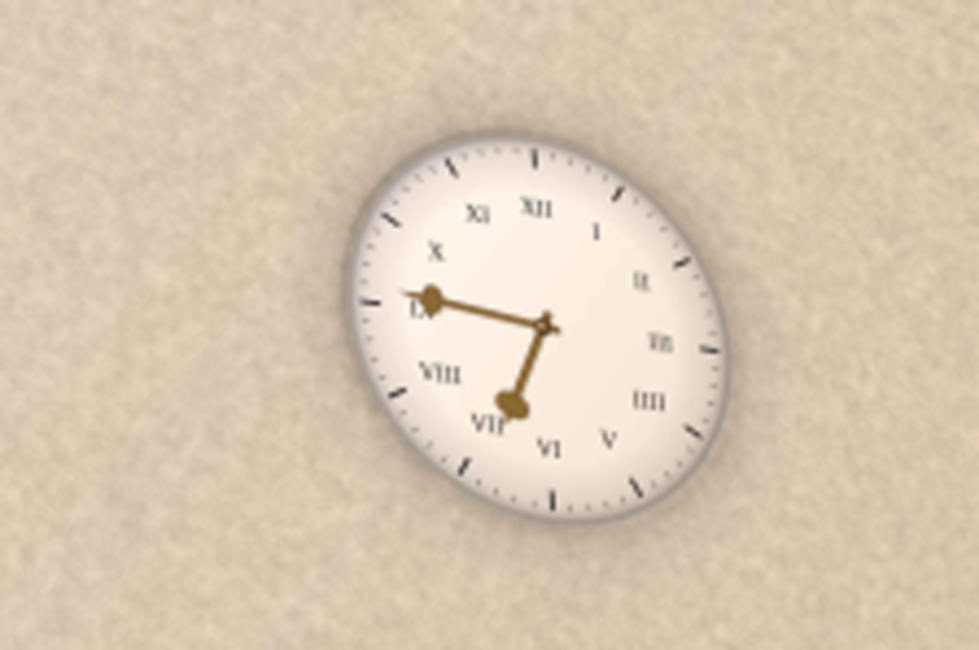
6:46
